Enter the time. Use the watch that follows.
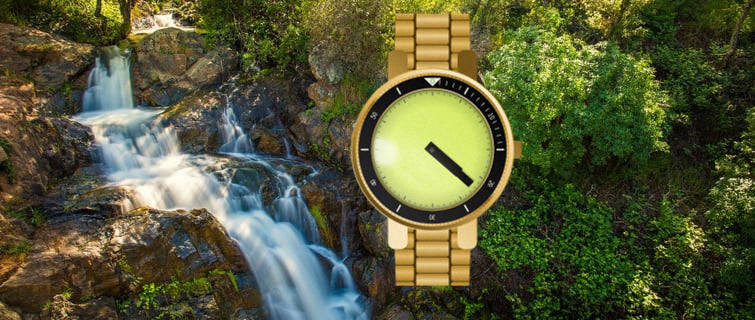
4:22
